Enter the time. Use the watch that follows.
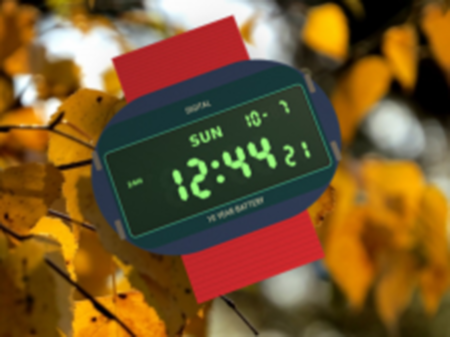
12:44:21
